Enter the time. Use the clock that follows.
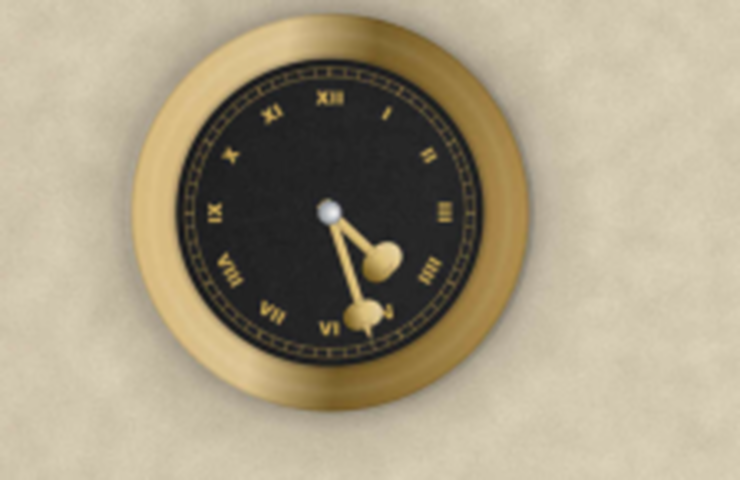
4:27
